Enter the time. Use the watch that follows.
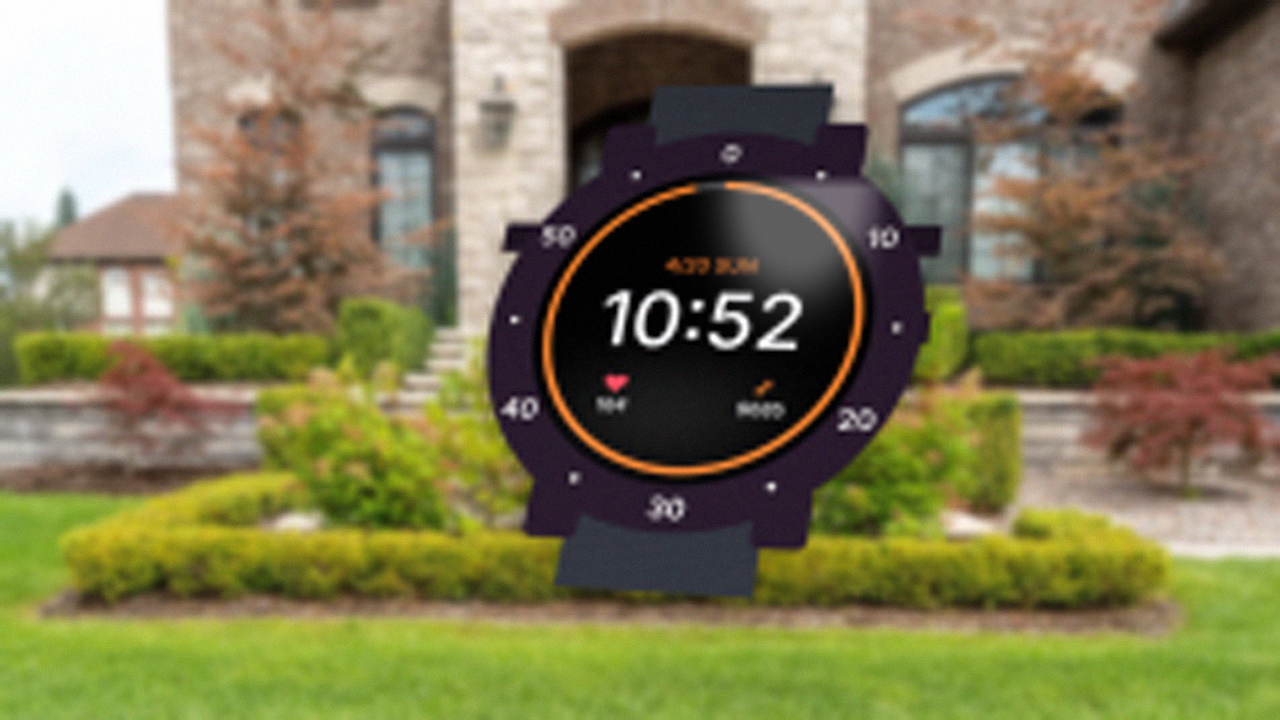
10:52
